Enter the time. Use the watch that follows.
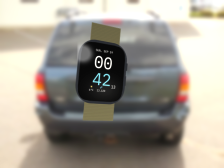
0:42
